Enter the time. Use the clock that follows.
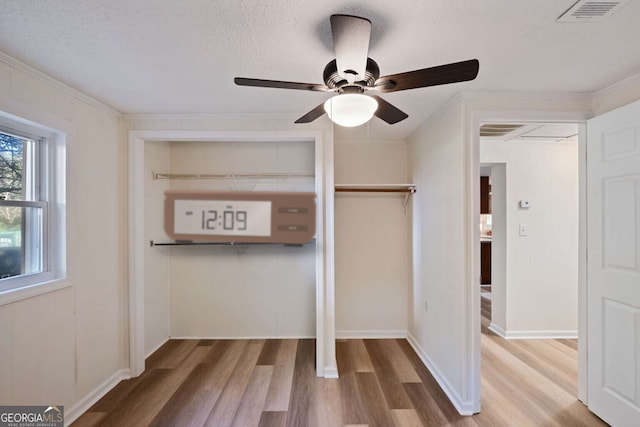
12:09
